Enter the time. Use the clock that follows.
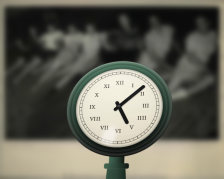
5:08
